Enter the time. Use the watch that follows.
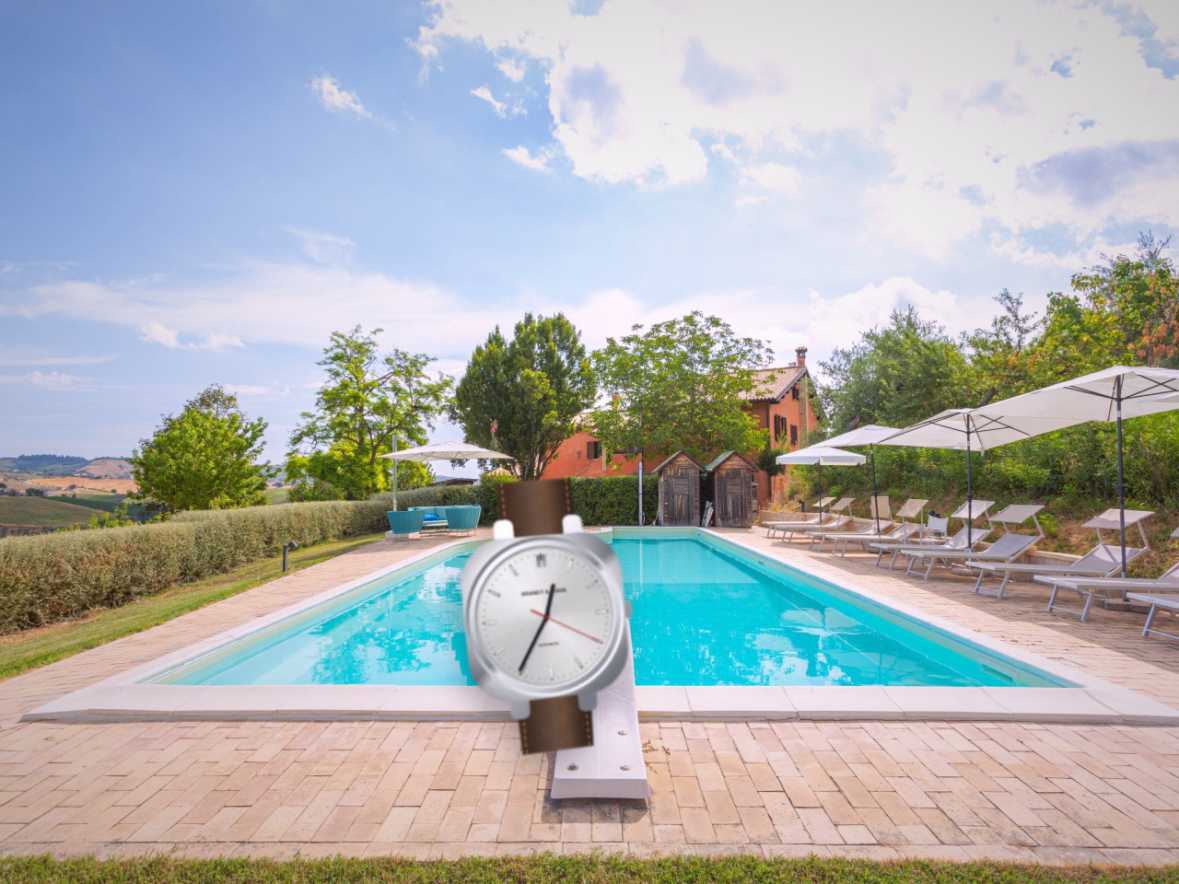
12:35:20
